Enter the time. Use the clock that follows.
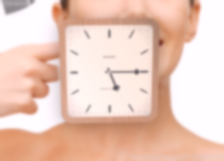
5:15
